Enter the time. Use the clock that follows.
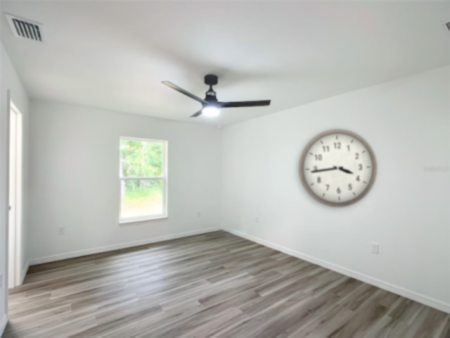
3:44
